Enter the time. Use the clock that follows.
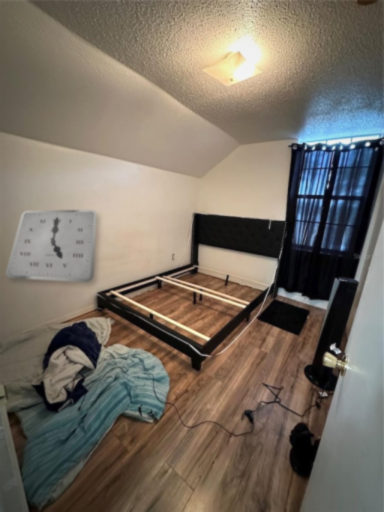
5:00
